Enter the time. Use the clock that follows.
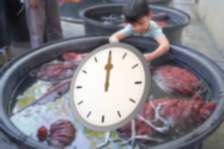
12:00
